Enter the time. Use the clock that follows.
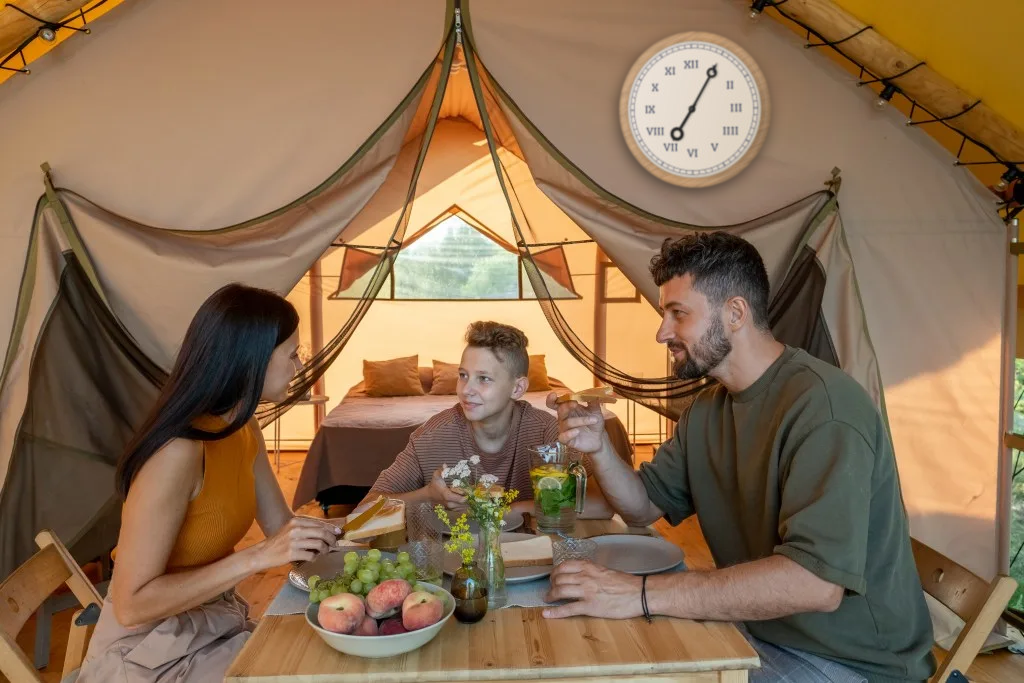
7:05
